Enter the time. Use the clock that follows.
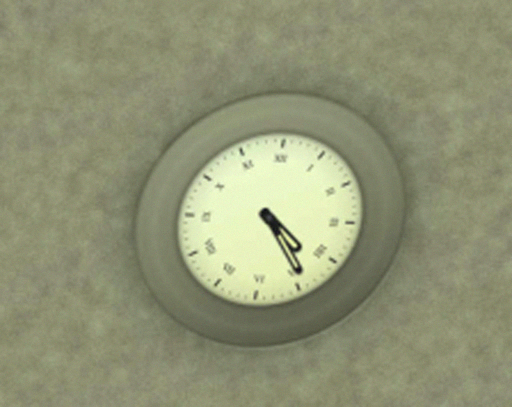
4:24
